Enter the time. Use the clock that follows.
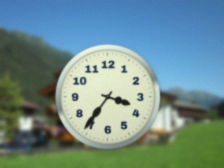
3:36
